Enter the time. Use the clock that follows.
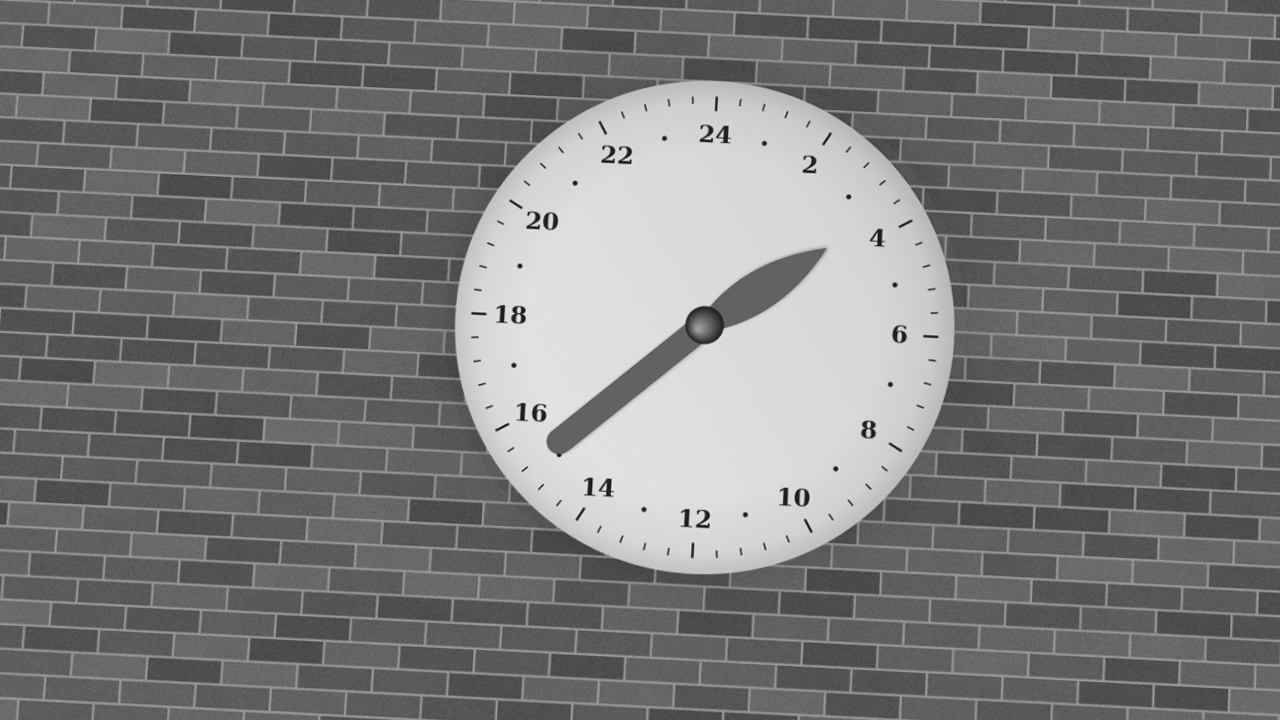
3:38
